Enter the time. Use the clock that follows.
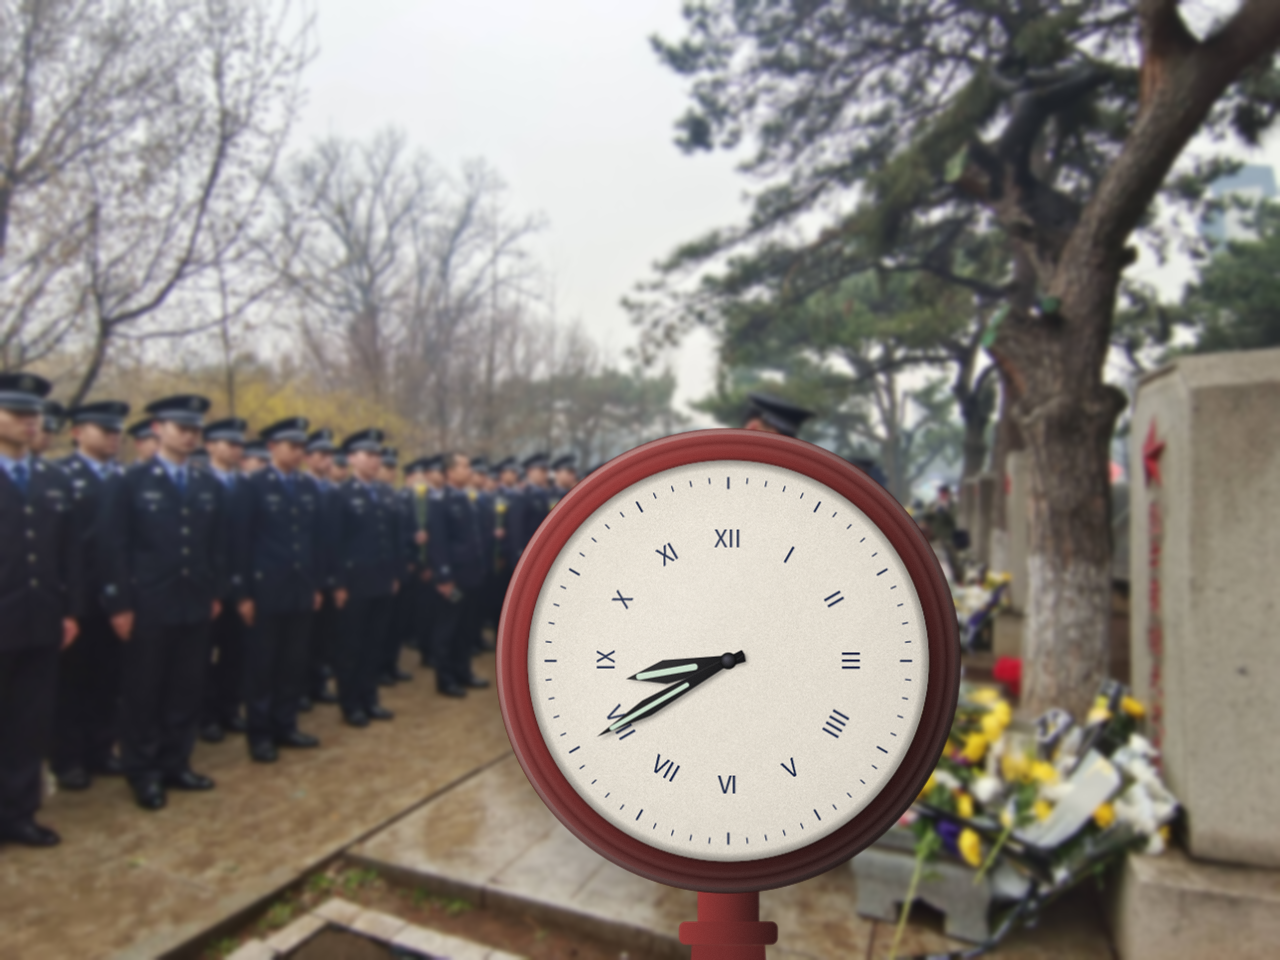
8:40
